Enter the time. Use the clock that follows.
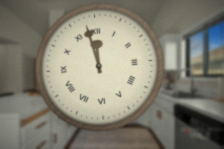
11:58
